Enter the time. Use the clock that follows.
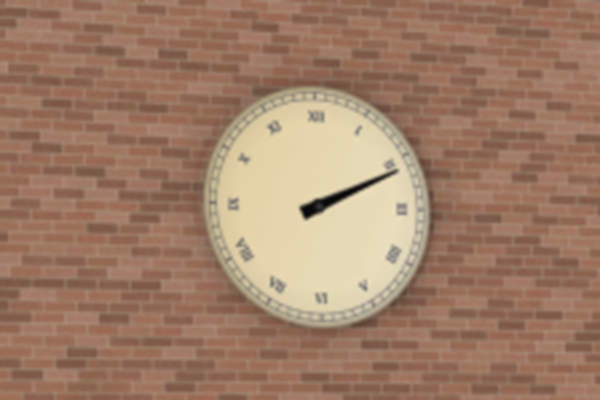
2:11
